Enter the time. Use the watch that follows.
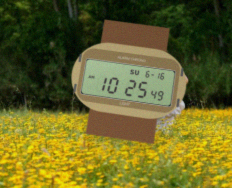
10:25:49
